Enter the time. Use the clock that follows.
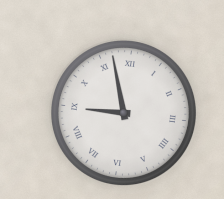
8:57
